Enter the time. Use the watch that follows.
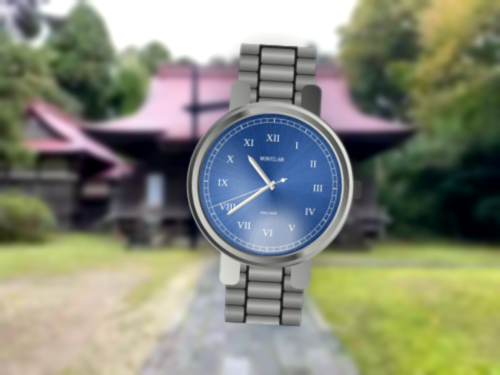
10:38:41
